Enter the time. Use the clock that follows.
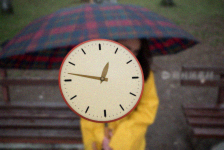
12:47
